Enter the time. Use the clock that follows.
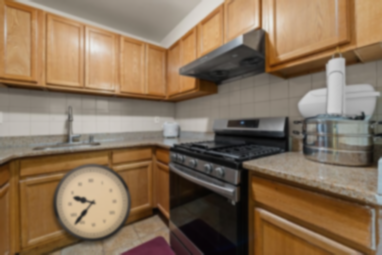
9:37
